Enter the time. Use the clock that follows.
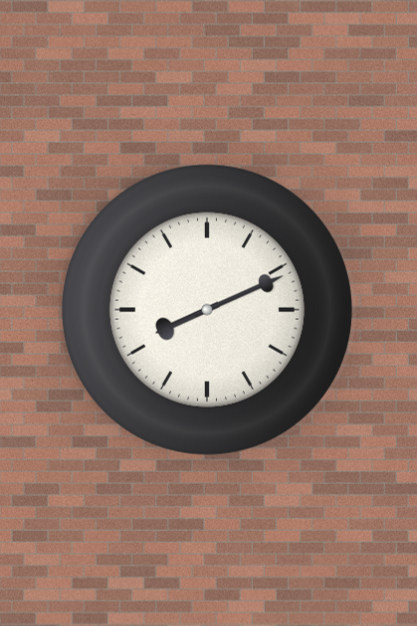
8:11
